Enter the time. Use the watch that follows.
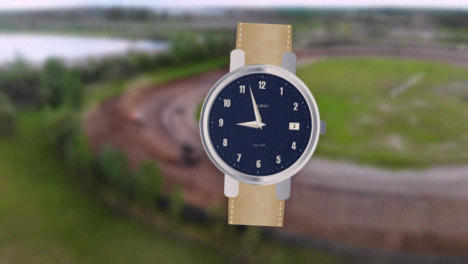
8:57
